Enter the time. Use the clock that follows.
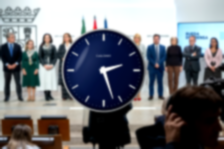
2:27
